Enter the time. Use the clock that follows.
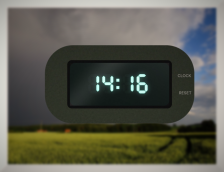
14:16
